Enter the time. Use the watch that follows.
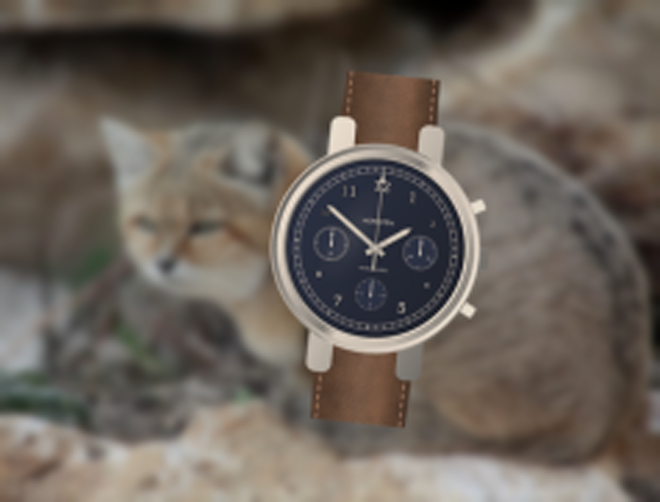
1:51
